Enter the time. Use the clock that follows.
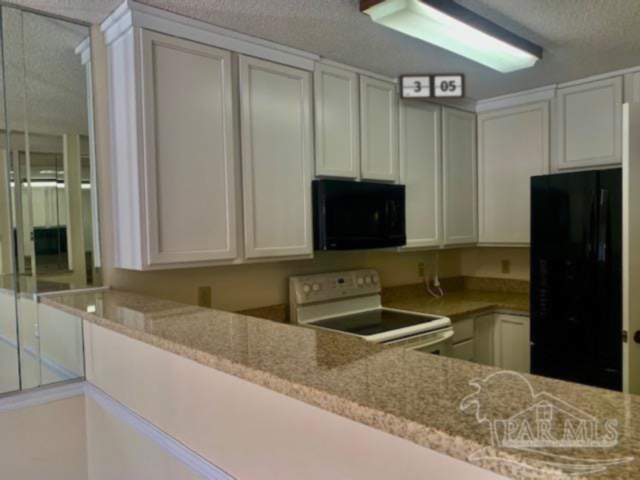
3:05
